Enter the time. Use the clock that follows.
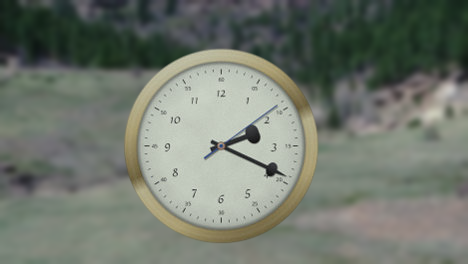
2:19:09
